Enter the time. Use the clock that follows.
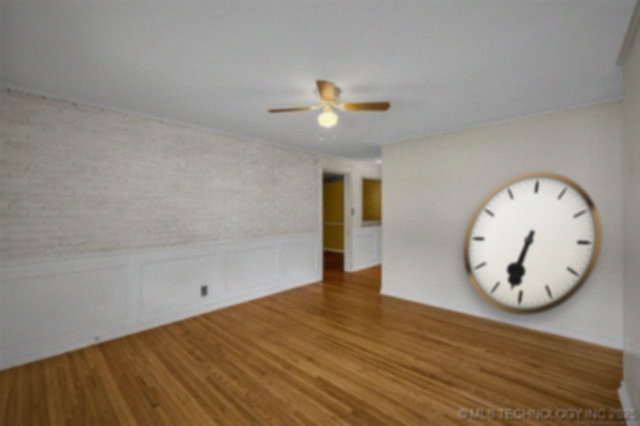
6:32
